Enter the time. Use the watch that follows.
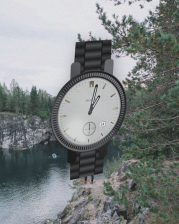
1:02
